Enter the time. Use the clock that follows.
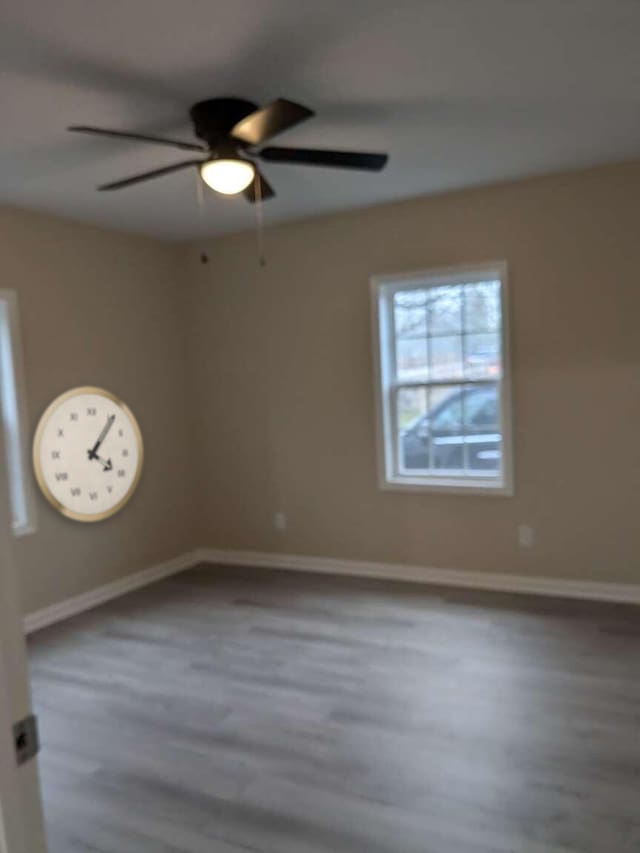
4:06
